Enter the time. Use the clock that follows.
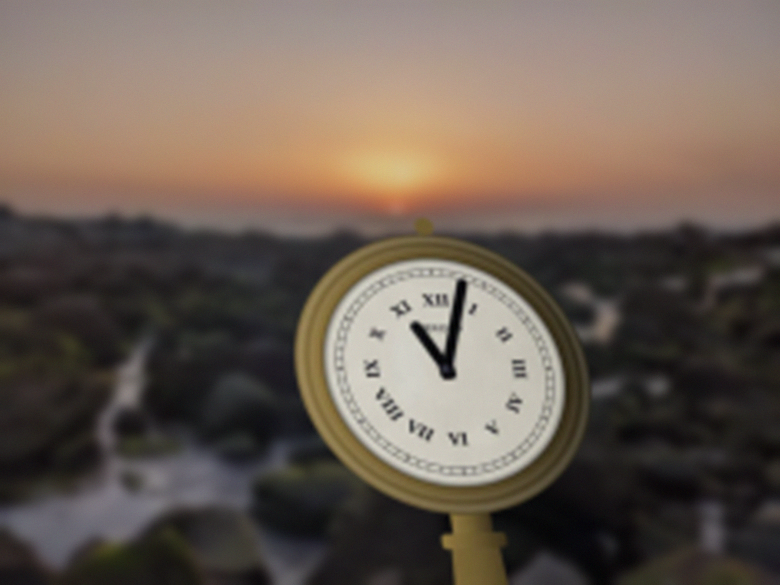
11:03
